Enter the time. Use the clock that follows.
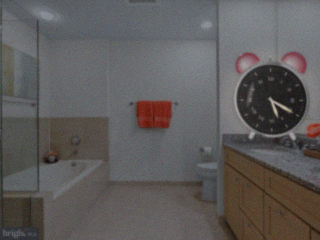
5:20
